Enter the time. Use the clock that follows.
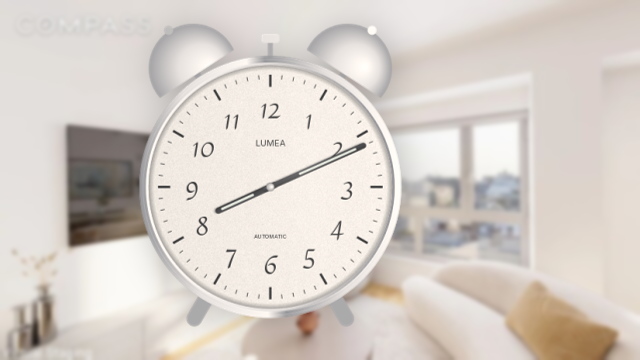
8:11
